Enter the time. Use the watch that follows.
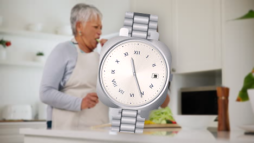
11:26
